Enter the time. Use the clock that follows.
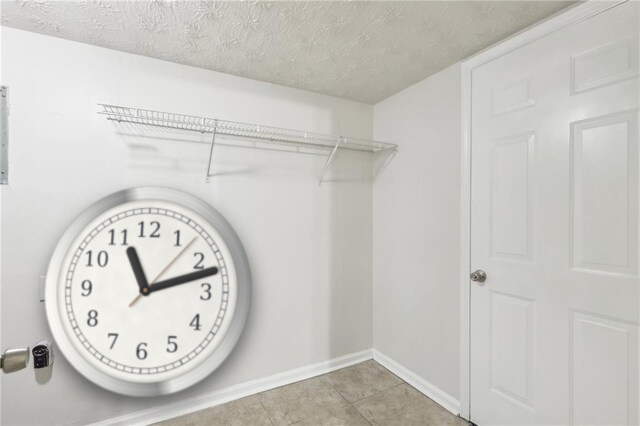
11:12:07
